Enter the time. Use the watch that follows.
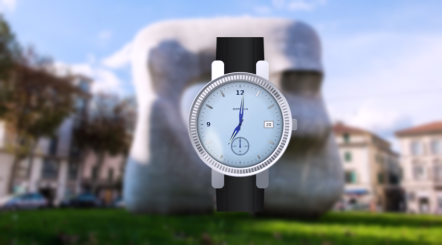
7:01
